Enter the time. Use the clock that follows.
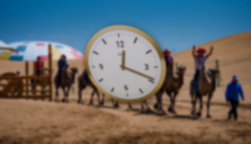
12:19
